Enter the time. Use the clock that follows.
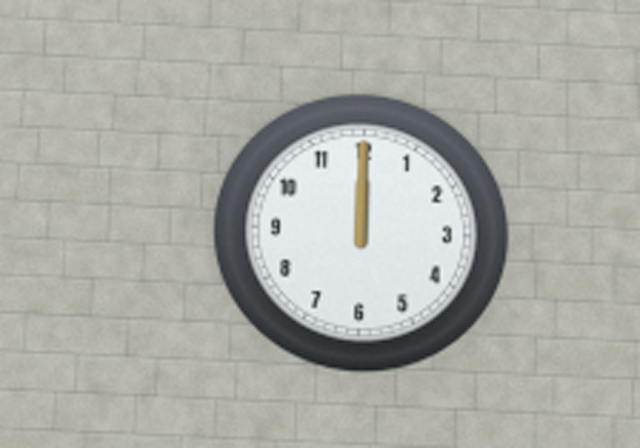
12:00
